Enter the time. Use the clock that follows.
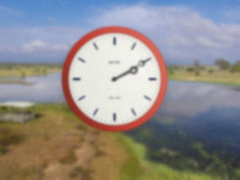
2:10
